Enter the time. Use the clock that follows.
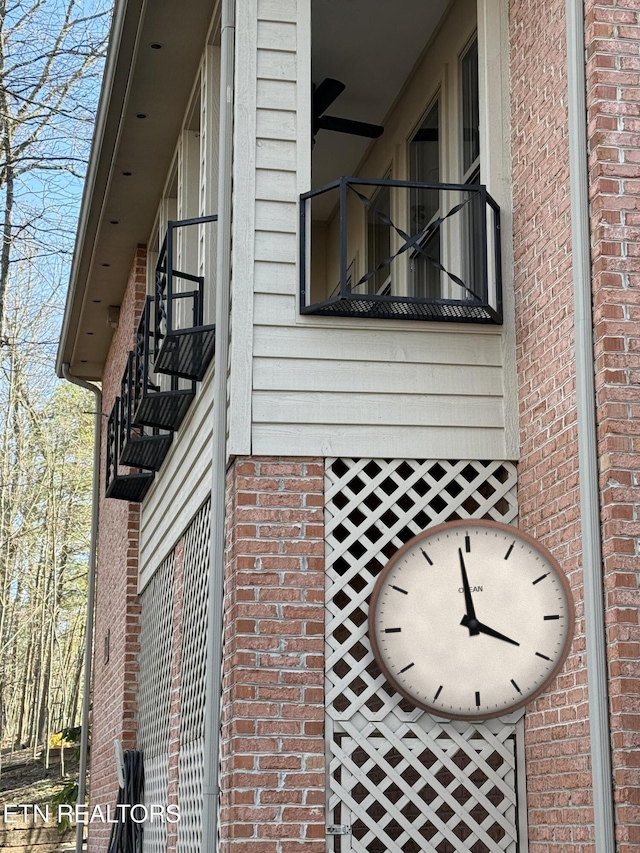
3:59
